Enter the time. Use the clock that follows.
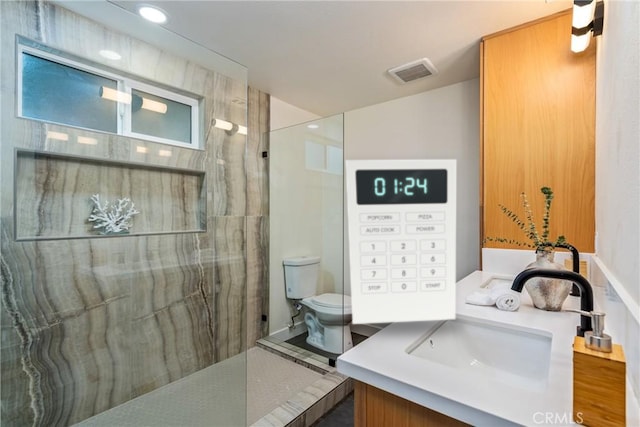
1:24
